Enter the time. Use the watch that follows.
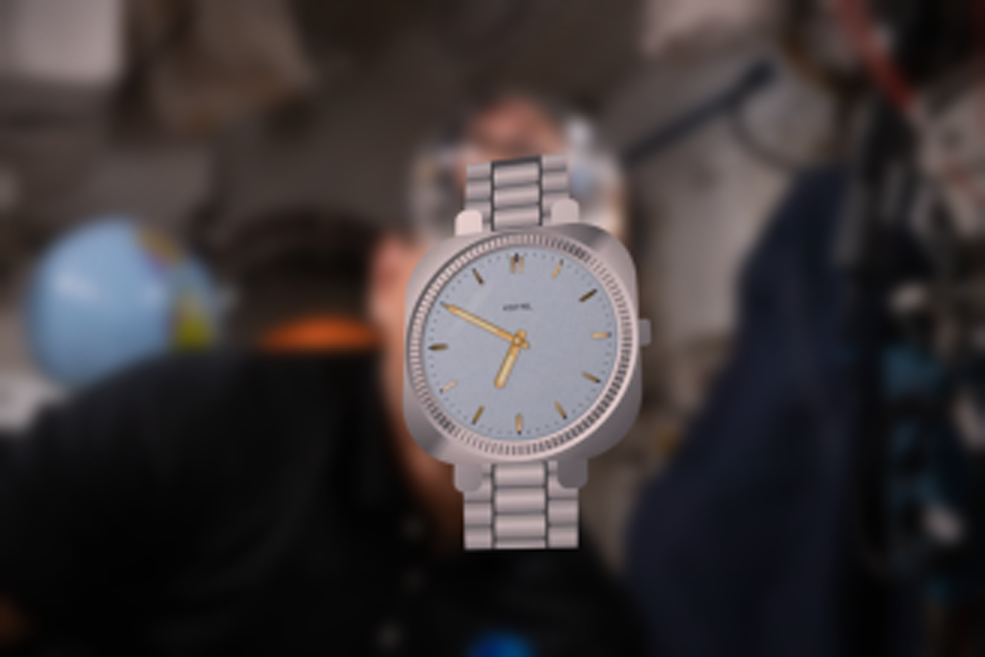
6:50
